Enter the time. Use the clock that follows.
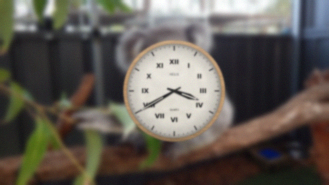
3:40
